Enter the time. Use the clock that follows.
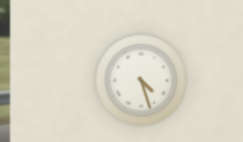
4:27
